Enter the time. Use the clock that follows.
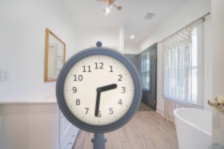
2:31
